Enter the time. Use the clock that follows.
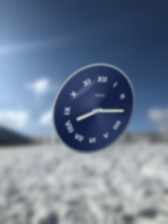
8:15
